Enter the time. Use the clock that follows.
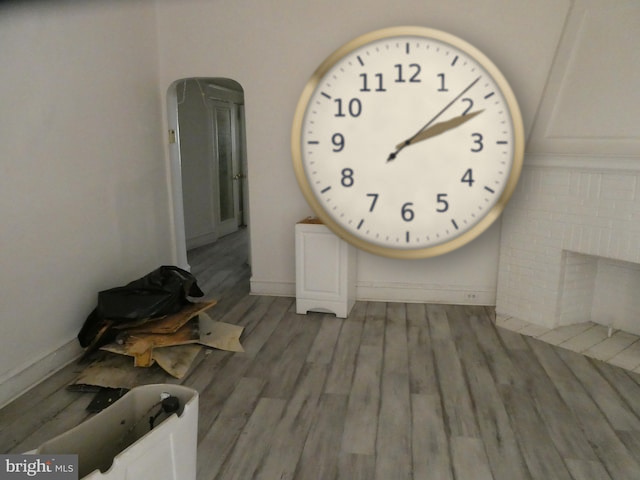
2:11:08
